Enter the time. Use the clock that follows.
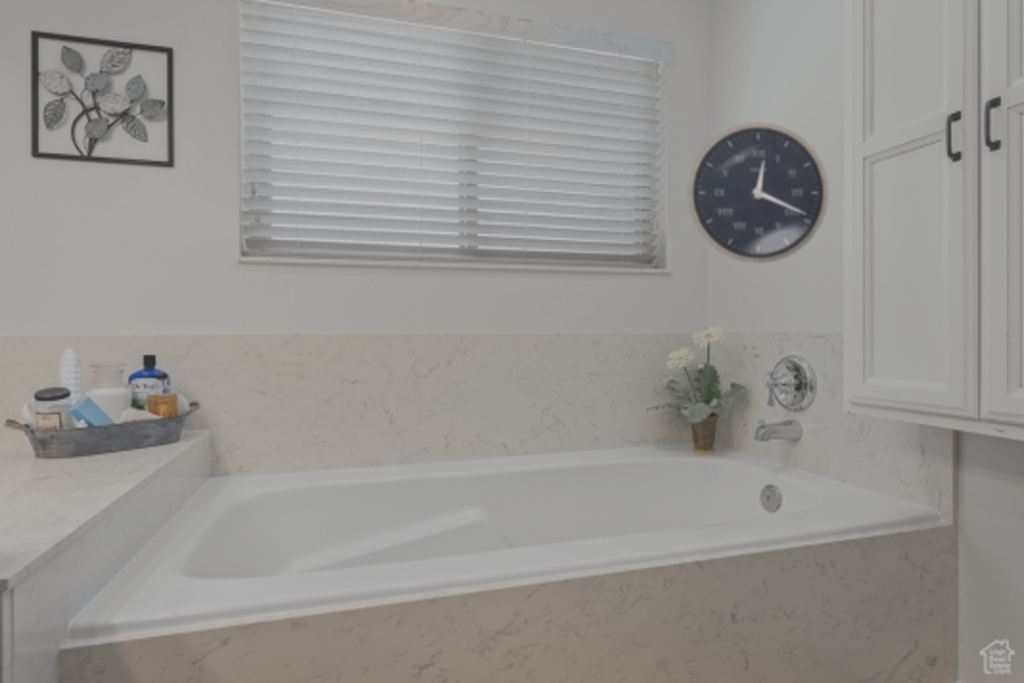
12:19
